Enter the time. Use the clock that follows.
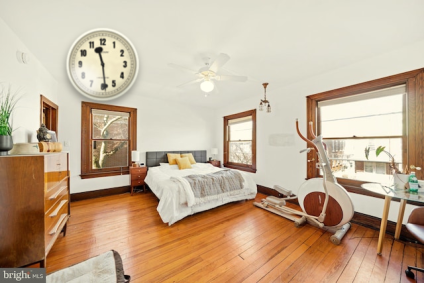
11:29
